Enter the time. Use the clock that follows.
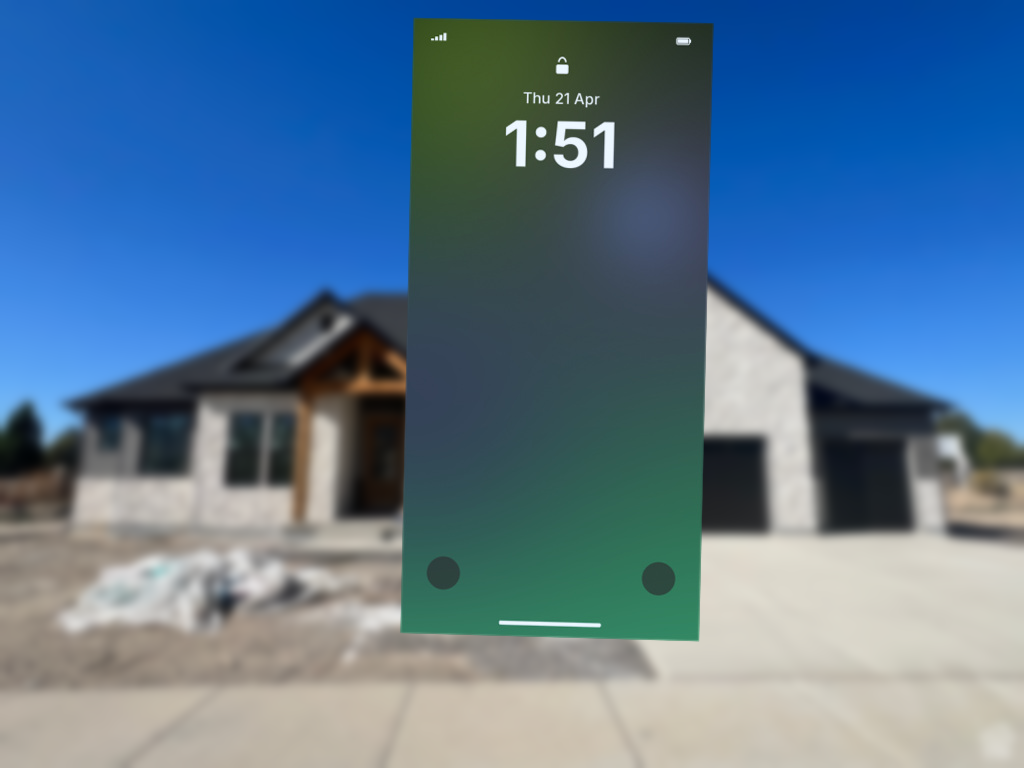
1:51
